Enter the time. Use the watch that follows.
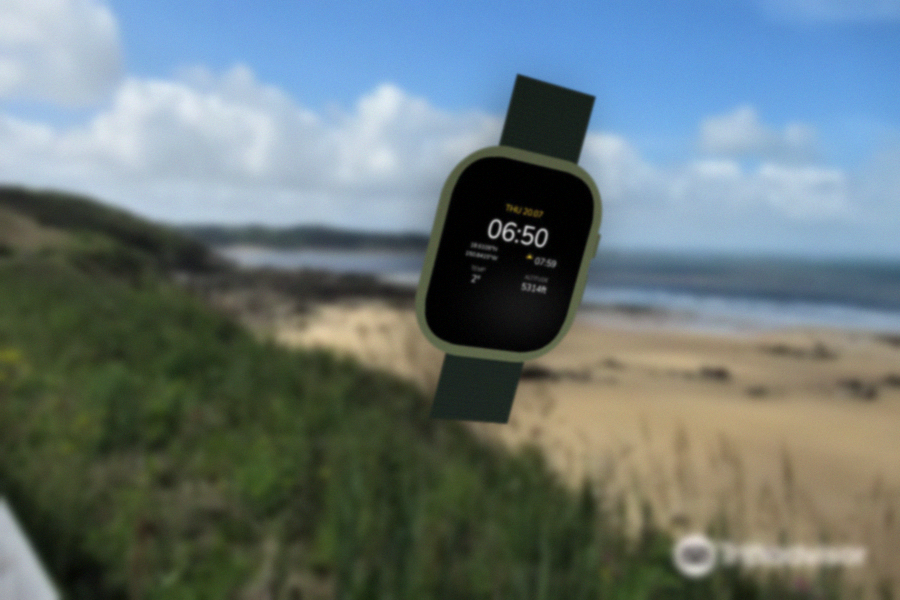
6:50
